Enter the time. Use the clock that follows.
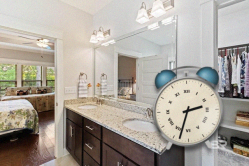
2:33
